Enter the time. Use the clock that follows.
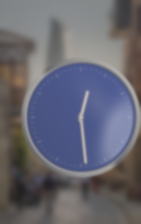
12:29
